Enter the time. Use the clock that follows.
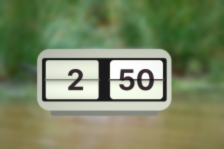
2:50
